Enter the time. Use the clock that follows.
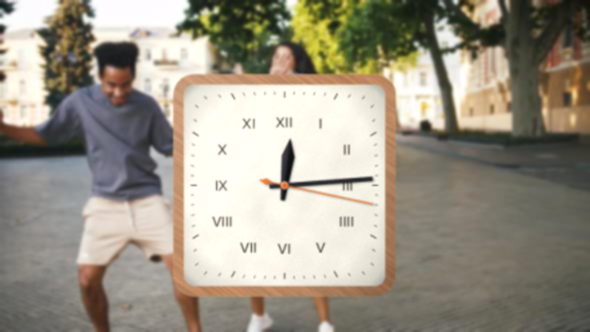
12:14:17
